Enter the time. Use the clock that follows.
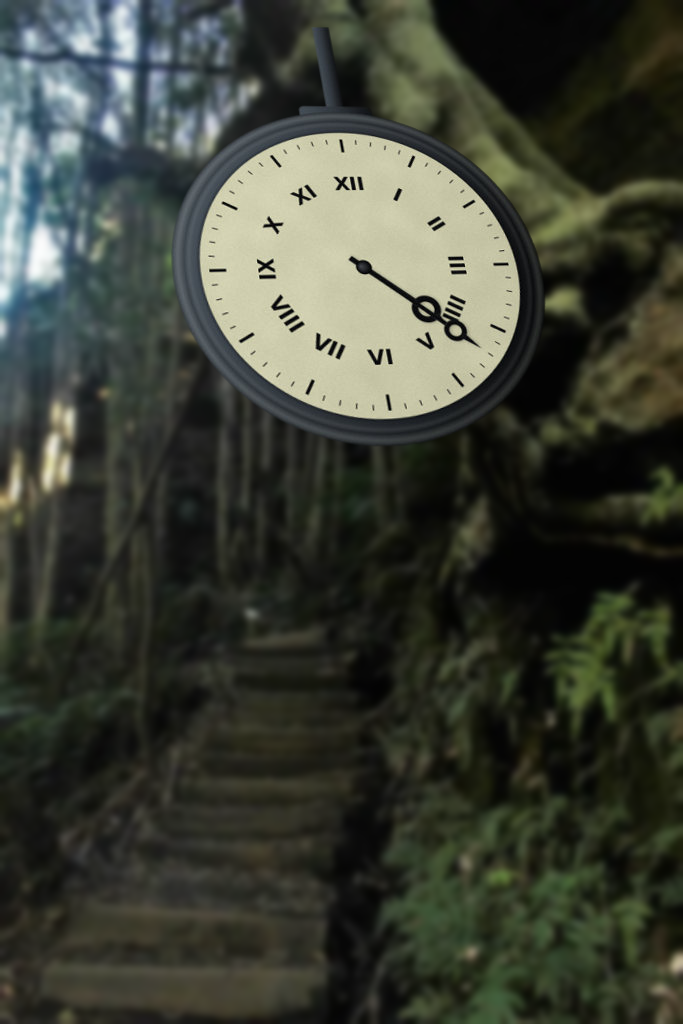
4:22
